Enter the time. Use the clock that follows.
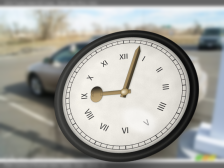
9:03
